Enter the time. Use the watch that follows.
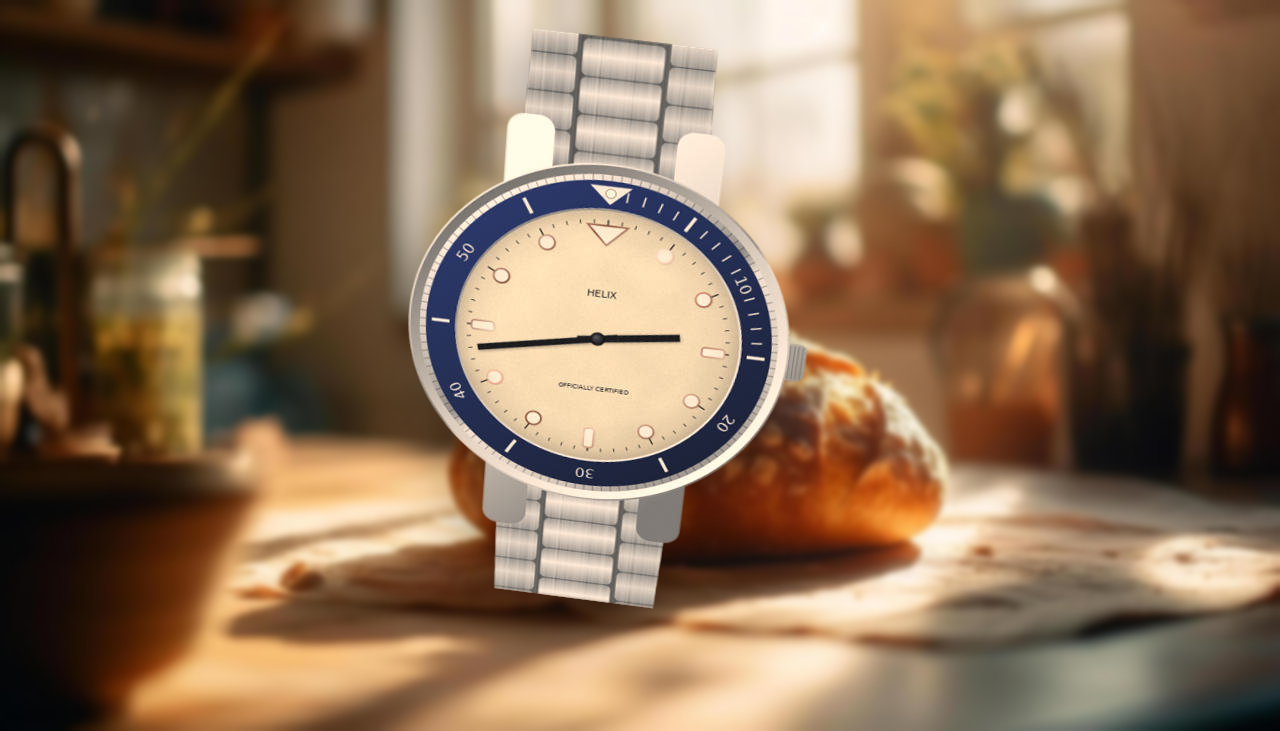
2:43
